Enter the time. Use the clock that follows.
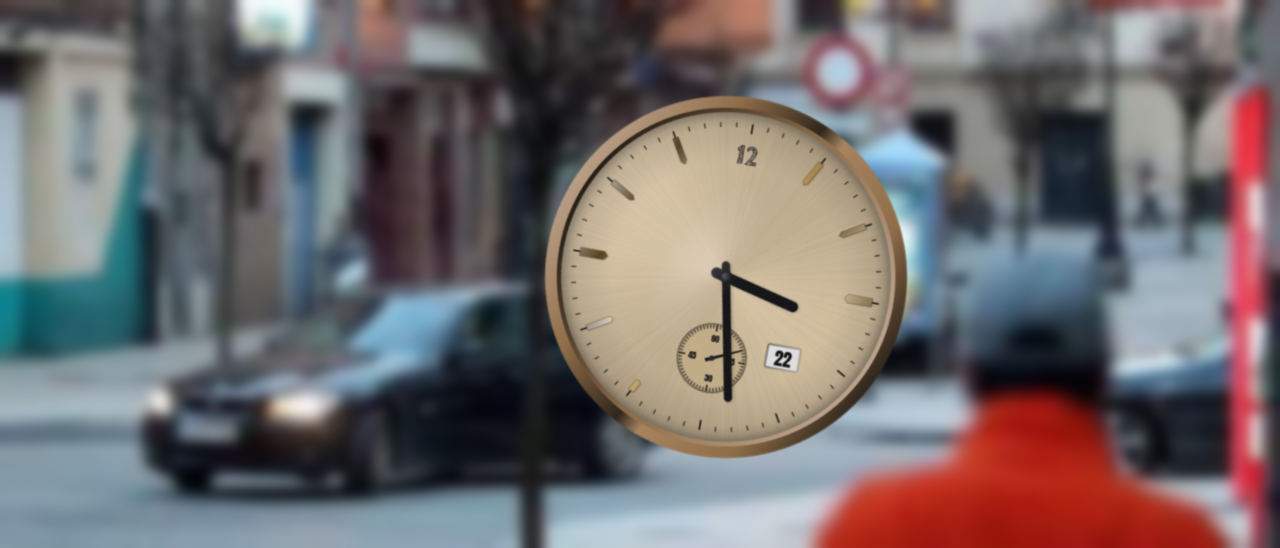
3:28:11
